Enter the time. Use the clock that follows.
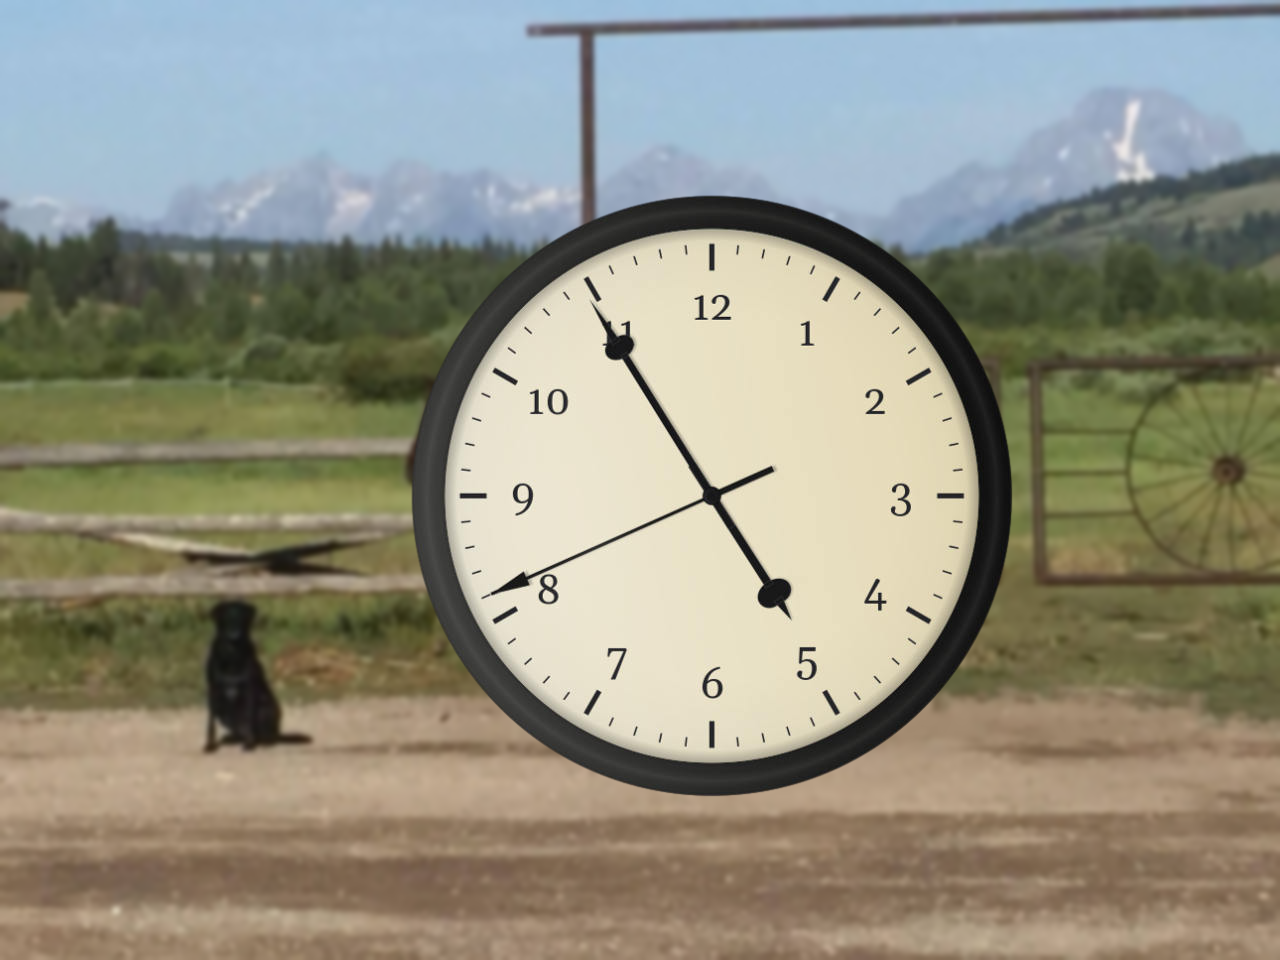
4:54:41
